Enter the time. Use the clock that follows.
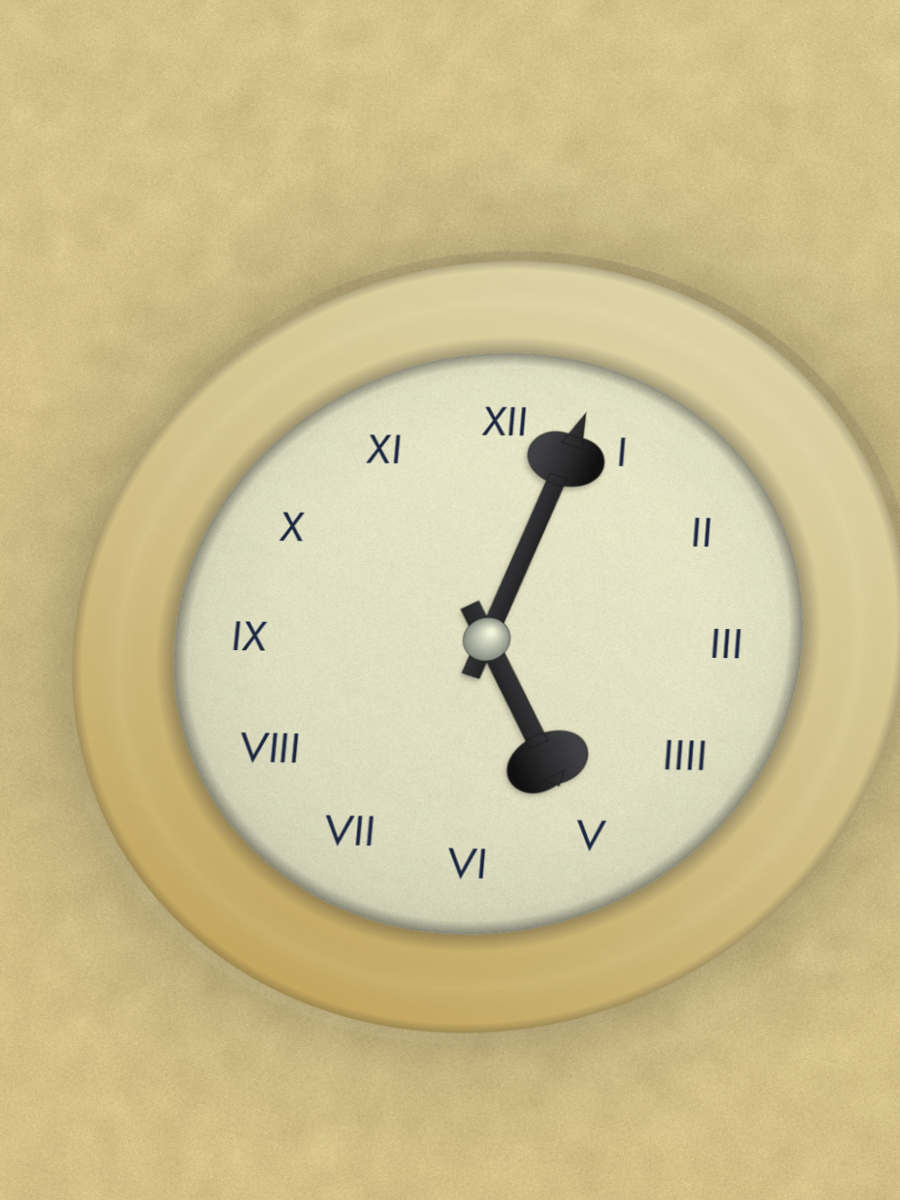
5:03
